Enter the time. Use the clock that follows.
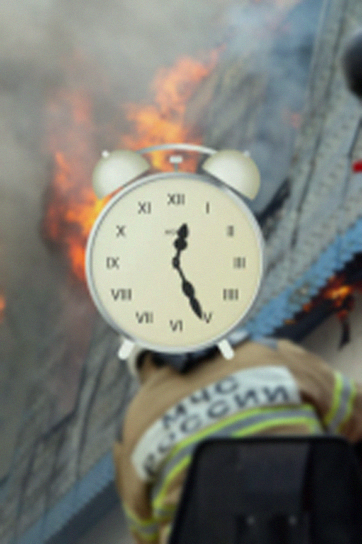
12:26
